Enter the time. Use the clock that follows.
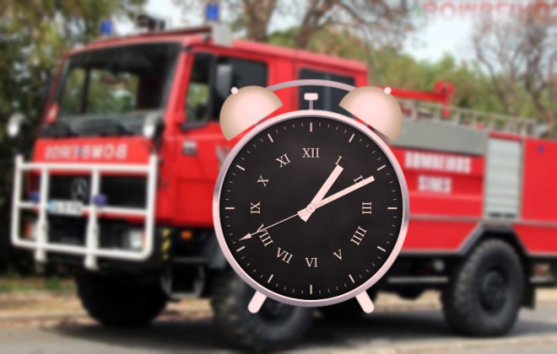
1:10:41
